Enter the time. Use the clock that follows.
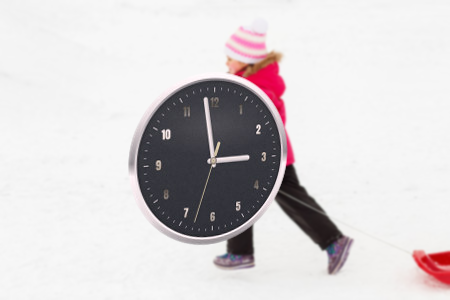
2:58:33
